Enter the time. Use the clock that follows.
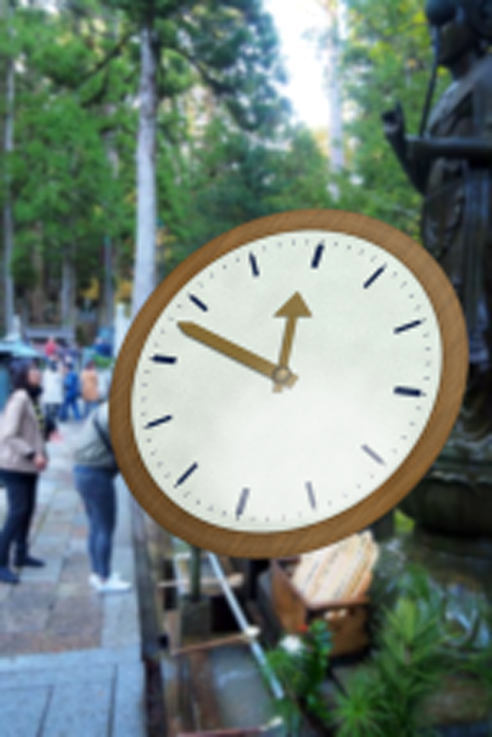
11:48
